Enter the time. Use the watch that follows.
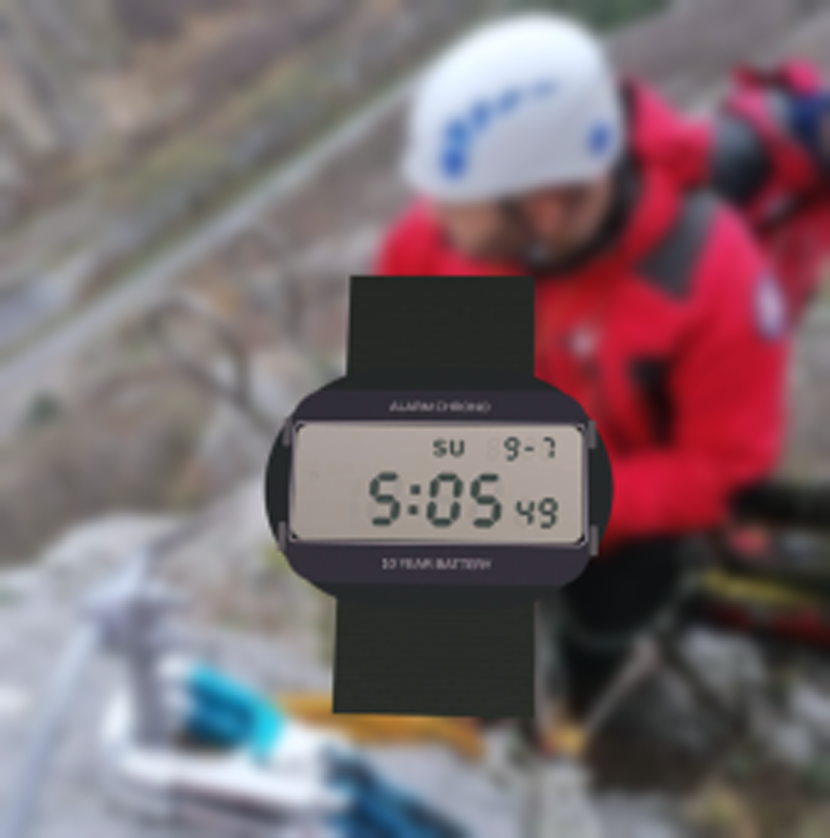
5:05:49
